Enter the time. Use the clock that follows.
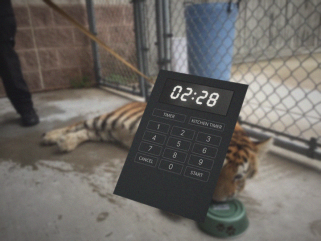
2:28
